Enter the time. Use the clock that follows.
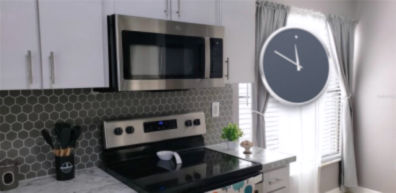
11:50
